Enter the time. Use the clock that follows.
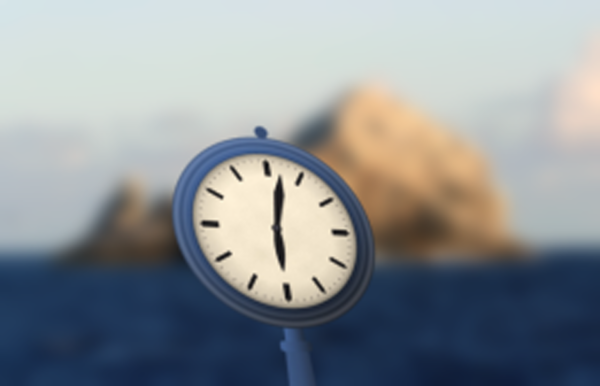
6:02
